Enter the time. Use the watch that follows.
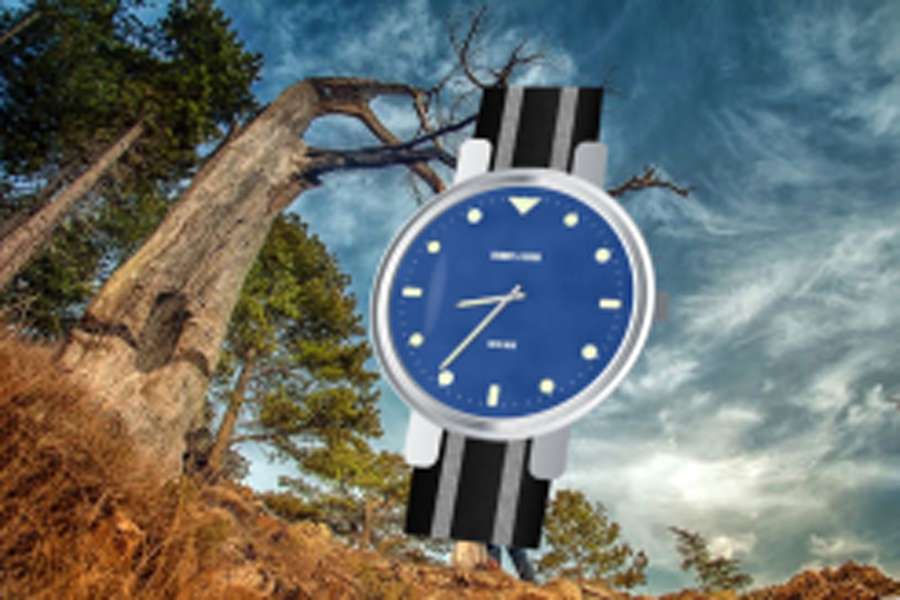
8:36
